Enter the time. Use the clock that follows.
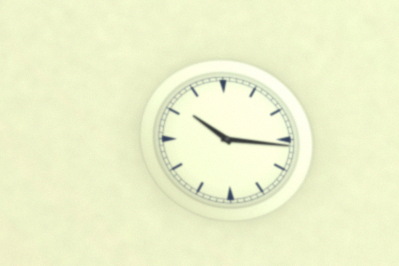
10:16
